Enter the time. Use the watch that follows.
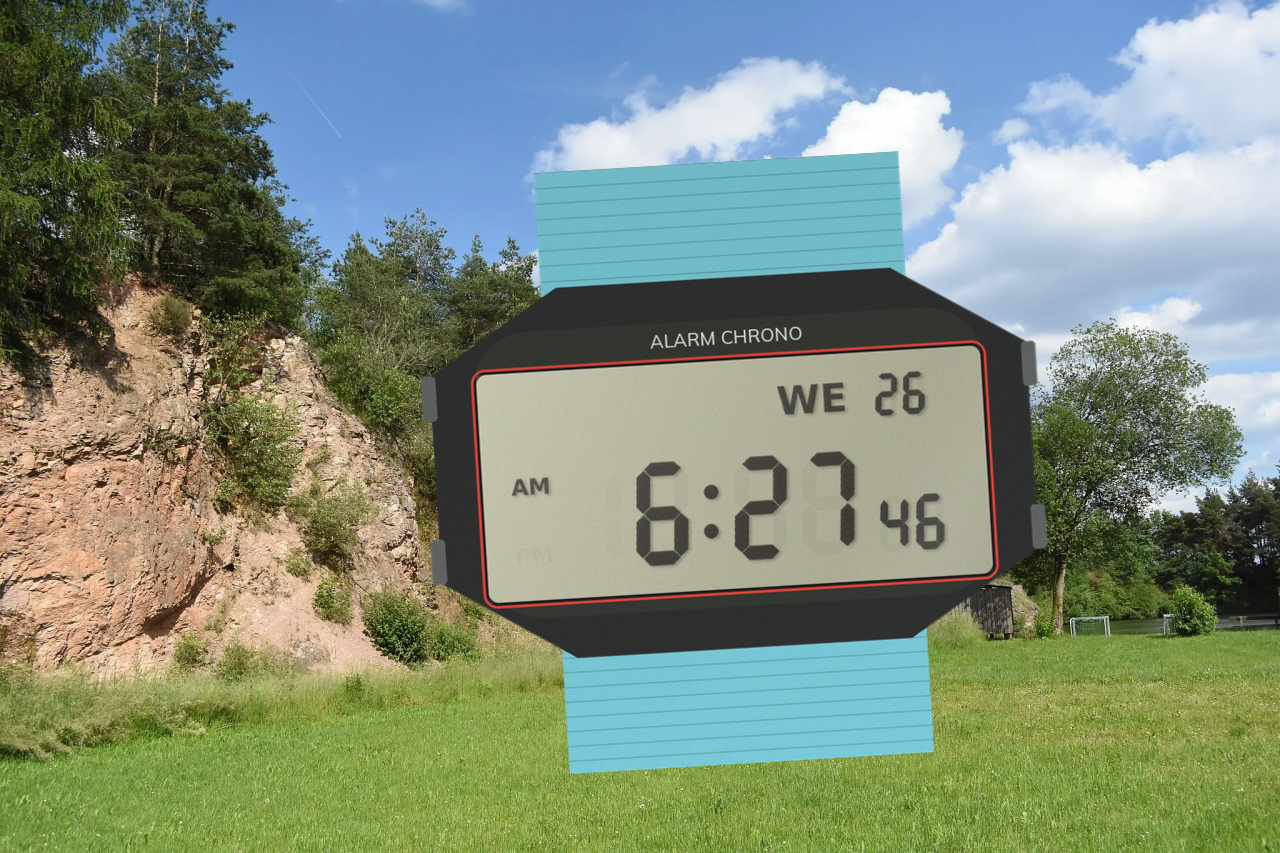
6:27:46
